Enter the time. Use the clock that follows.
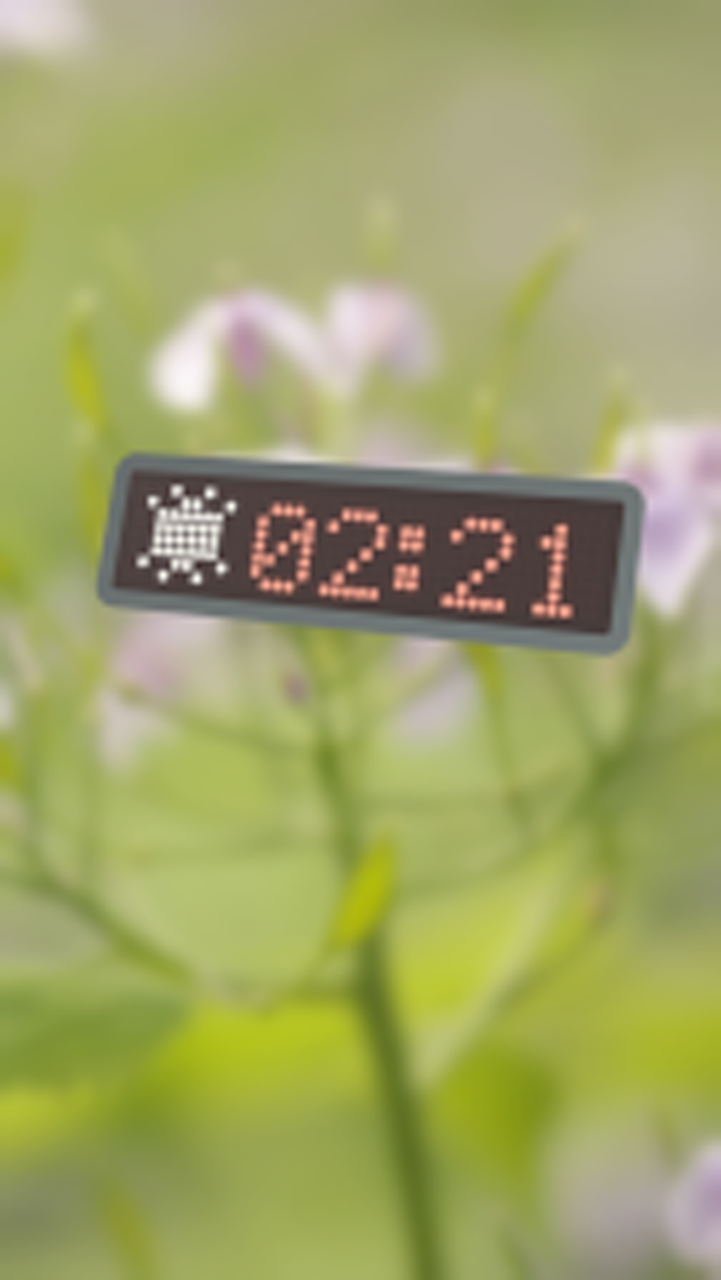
2:21
